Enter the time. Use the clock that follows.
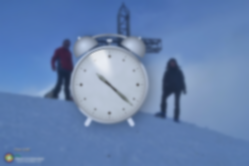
10:22
